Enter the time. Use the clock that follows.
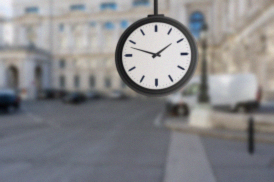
1:48
